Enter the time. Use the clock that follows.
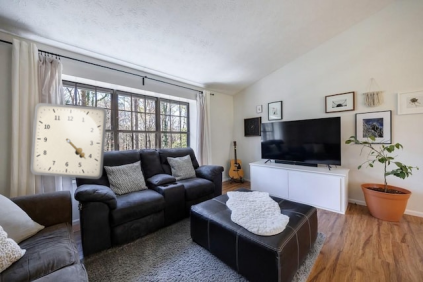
4:22
